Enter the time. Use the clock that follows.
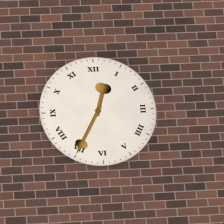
12:35
